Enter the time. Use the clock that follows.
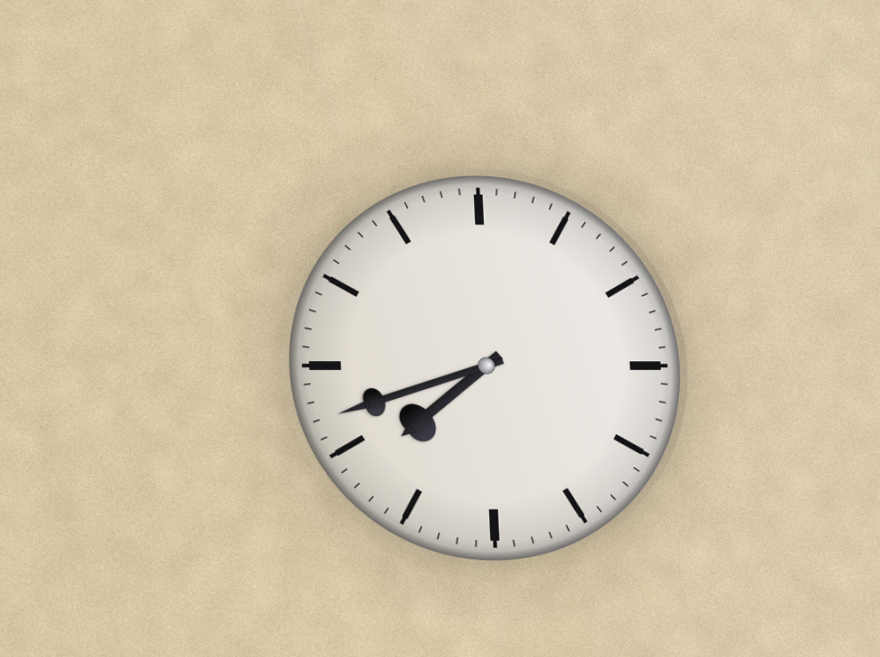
7:42
